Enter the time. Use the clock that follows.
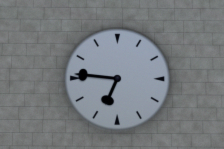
6:46
